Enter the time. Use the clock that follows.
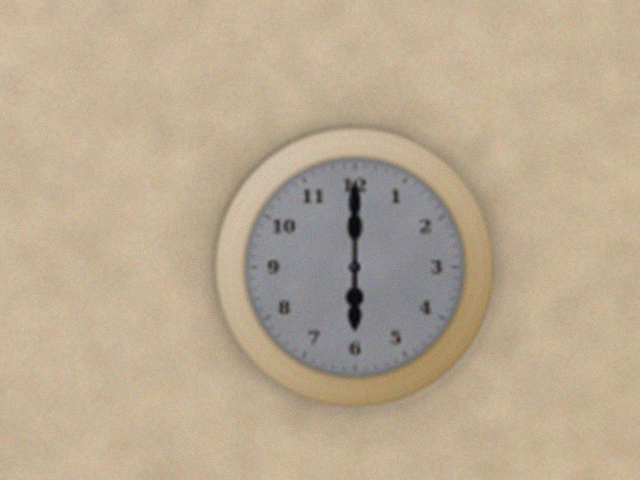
6:00
